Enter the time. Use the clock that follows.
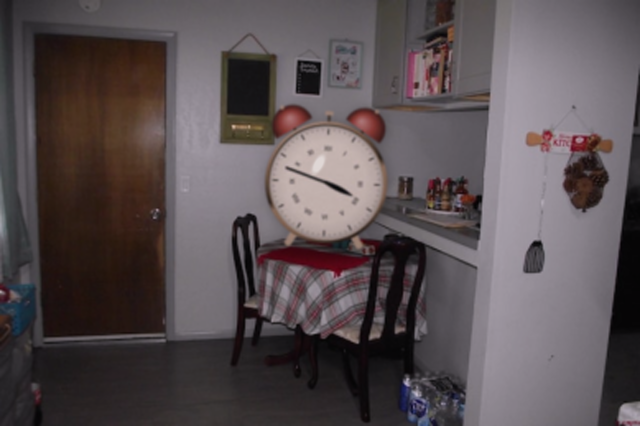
3:48
